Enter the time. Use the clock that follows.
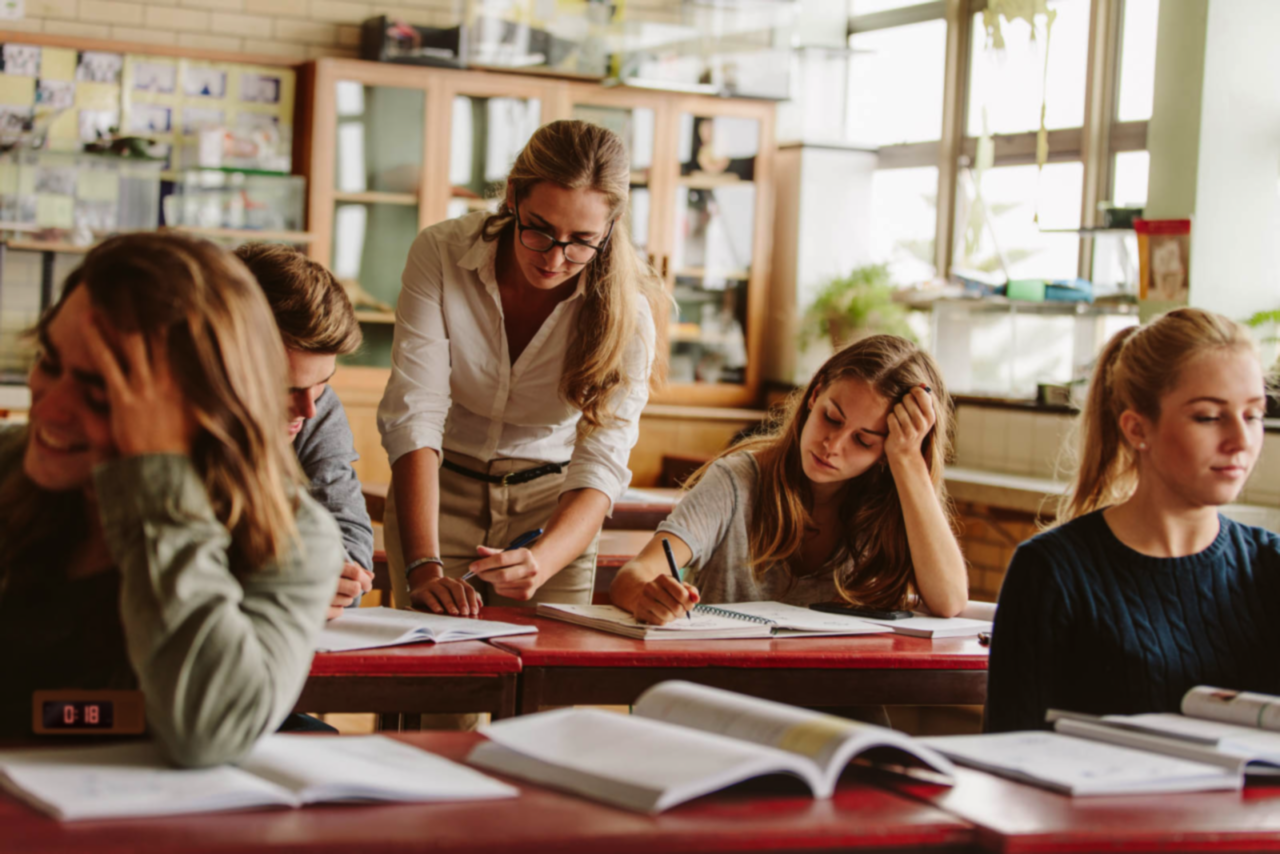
0:18
